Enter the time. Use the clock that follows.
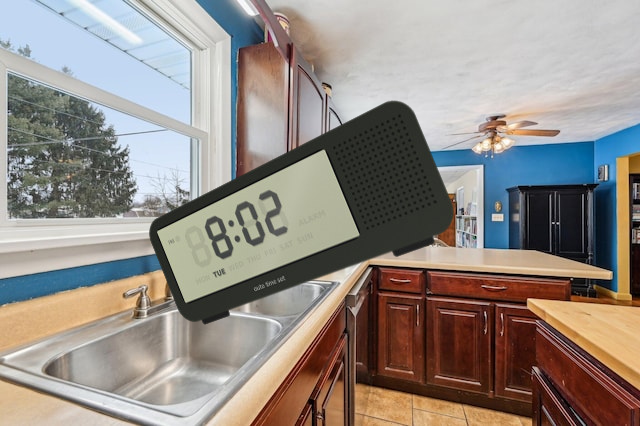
8:02
